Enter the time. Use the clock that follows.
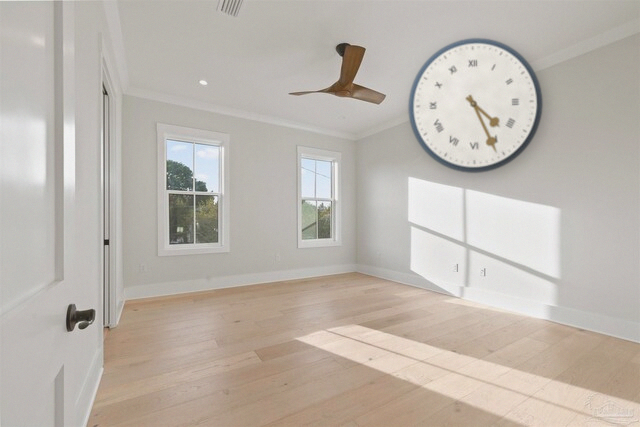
4:26
